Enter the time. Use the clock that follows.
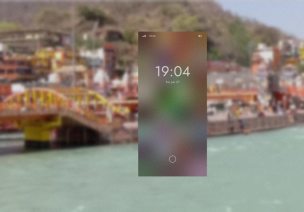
19:04
